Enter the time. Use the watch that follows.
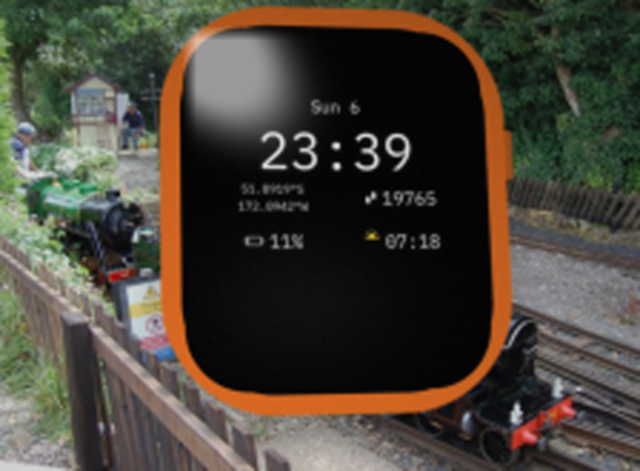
23:39
